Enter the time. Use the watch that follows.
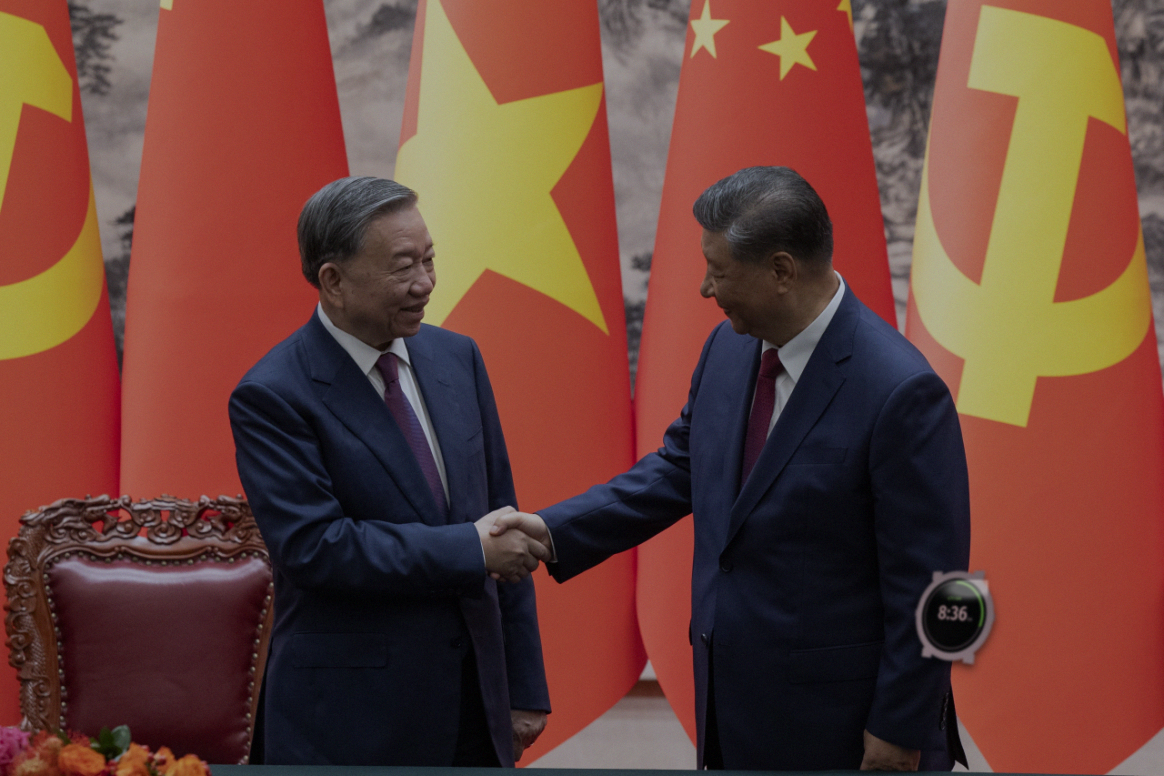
8:36
